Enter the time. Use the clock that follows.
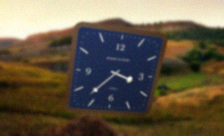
3:37
